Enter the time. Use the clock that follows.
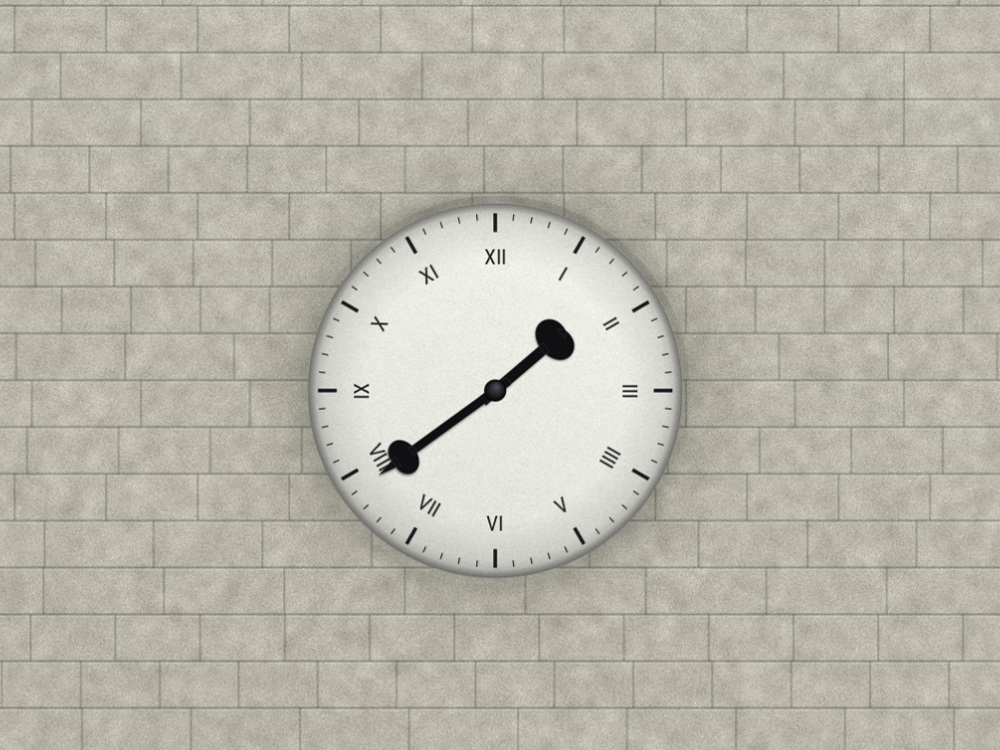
1:39
